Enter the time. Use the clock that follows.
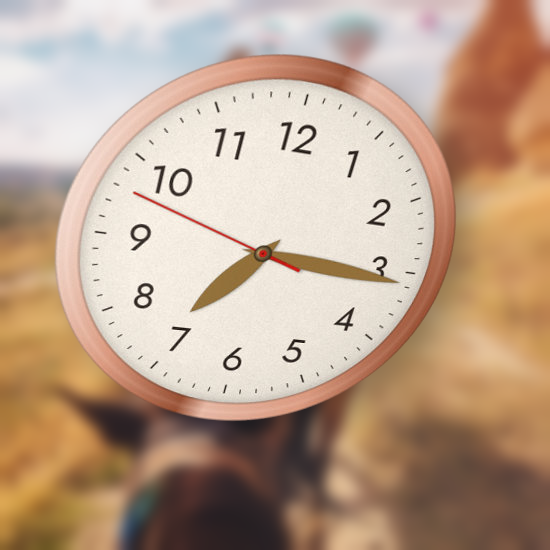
7:15:48
